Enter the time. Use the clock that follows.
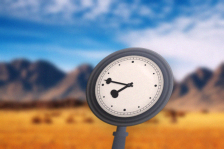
7:47
